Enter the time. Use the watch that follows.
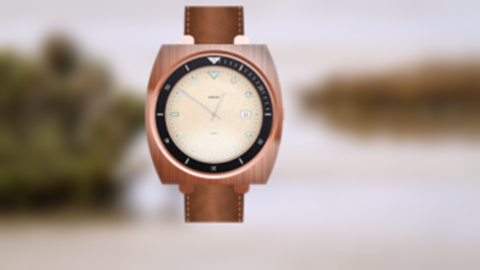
12:51
